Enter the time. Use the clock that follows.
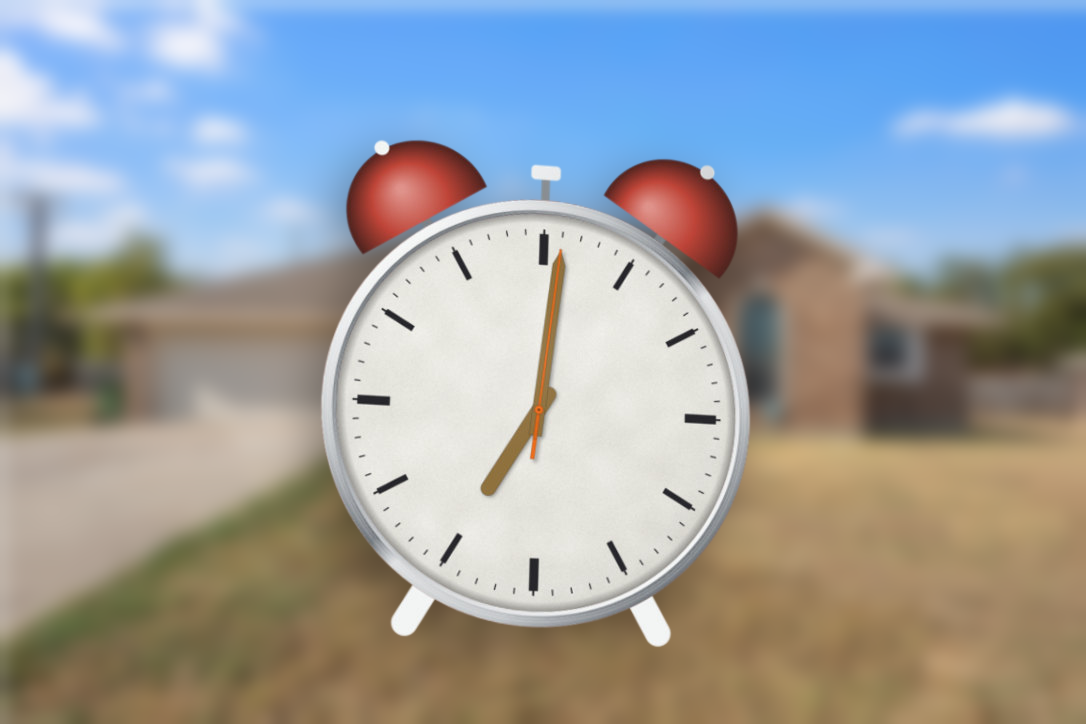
7:01:01
